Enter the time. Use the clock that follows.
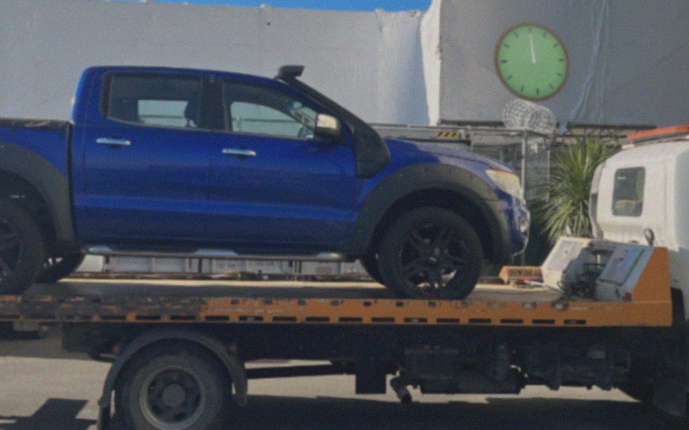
12:00
